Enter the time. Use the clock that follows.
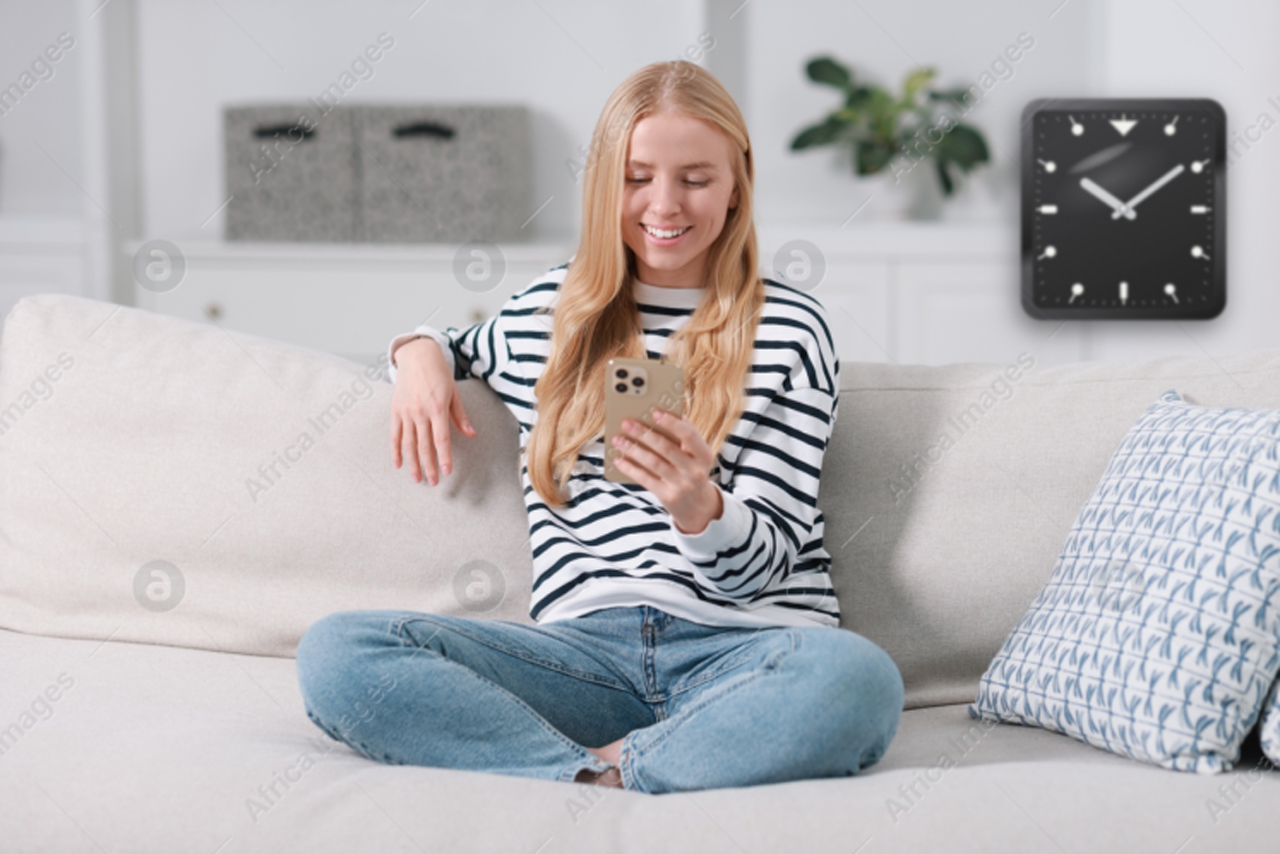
10:09
